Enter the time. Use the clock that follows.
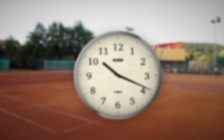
10:19
